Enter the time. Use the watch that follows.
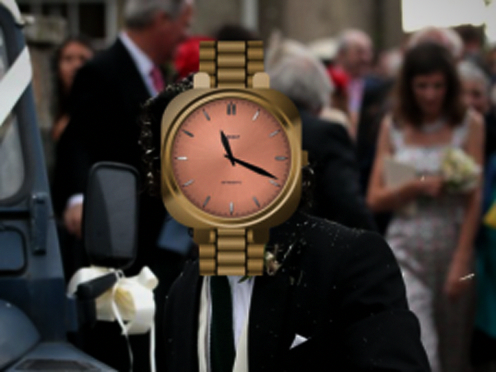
11:19
